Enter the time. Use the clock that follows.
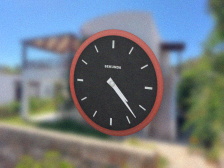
4:23
